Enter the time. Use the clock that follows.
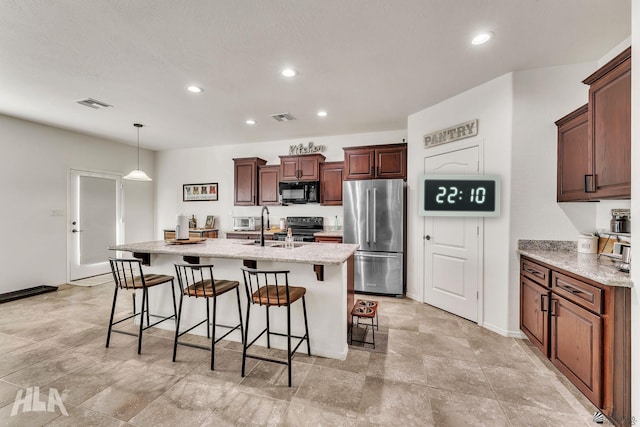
22:10
